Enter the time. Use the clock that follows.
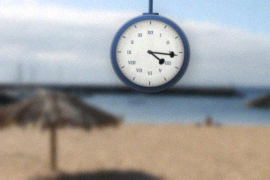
4:16
